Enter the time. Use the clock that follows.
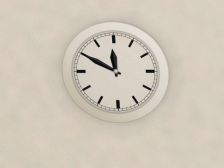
11:50
